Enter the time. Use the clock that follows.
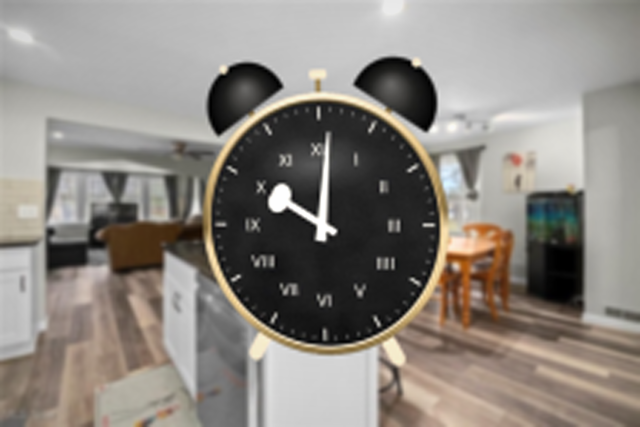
10:01
